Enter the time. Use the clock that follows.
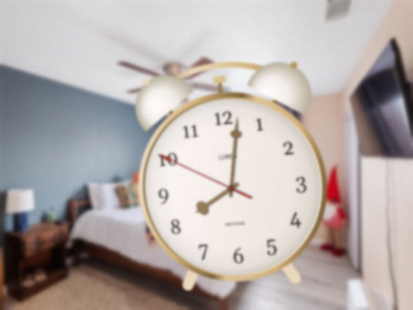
8:01:50
